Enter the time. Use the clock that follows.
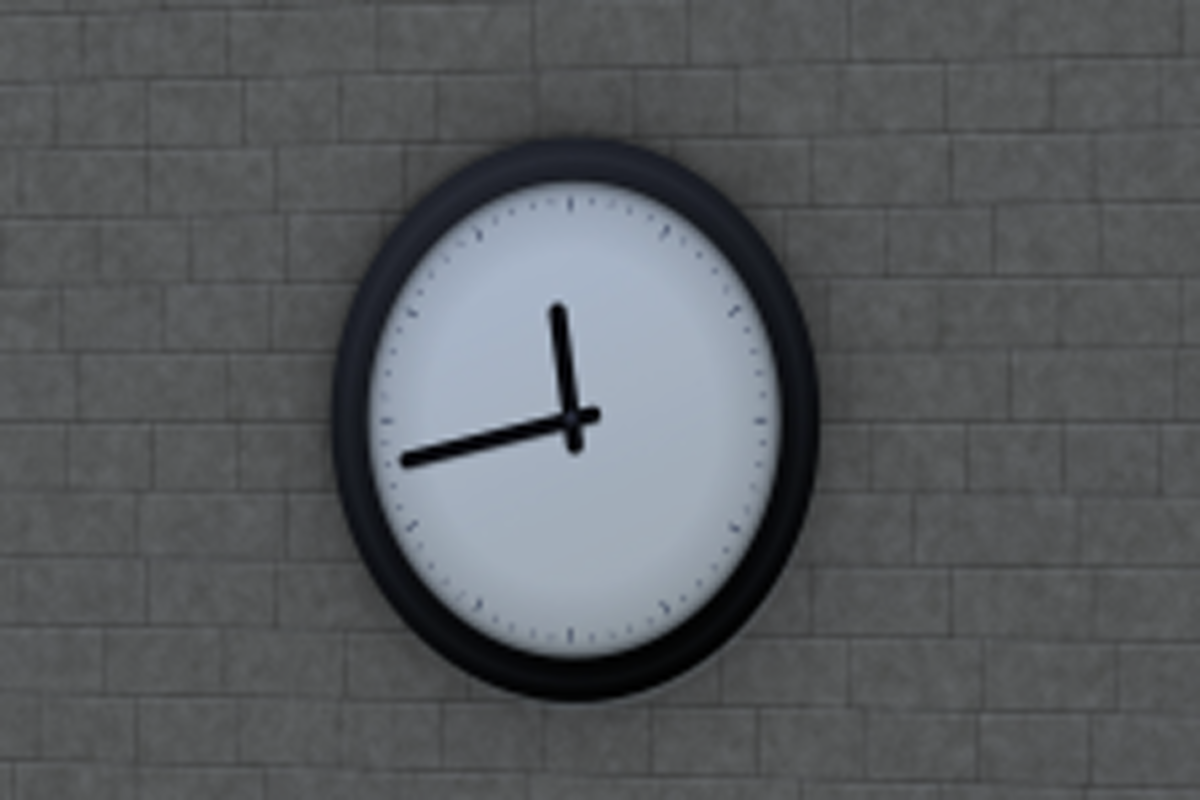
11:43
